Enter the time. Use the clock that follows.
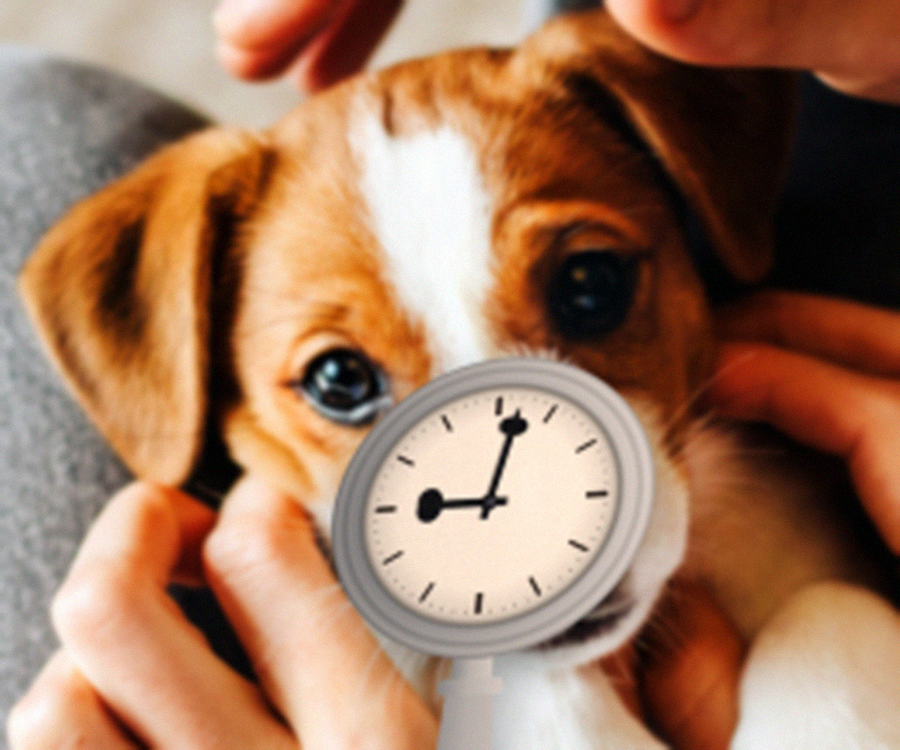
9:02
